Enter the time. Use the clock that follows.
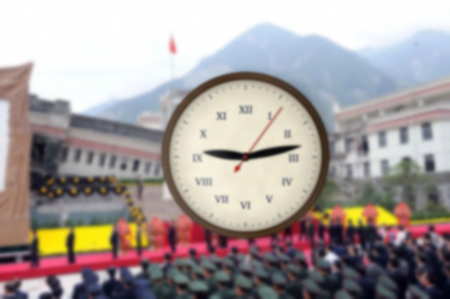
9:13:06
